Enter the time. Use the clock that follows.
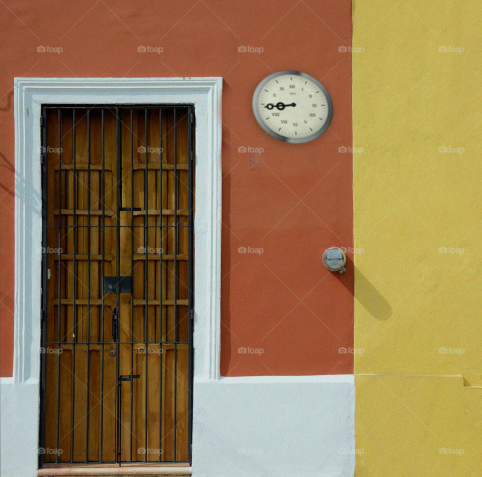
8:44
